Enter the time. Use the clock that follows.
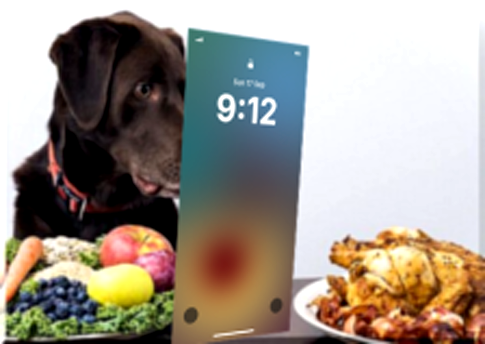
9:12
